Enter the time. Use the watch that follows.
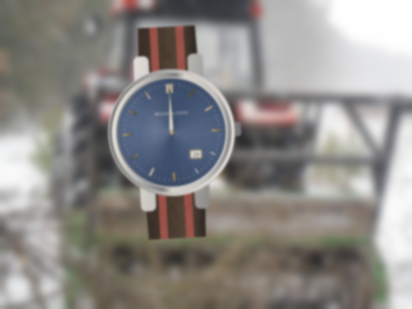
12:00
